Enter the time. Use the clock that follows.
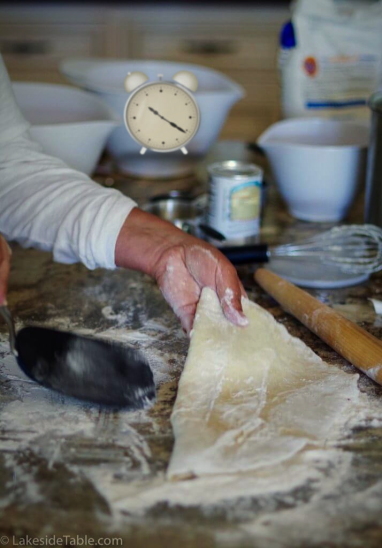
10:21
